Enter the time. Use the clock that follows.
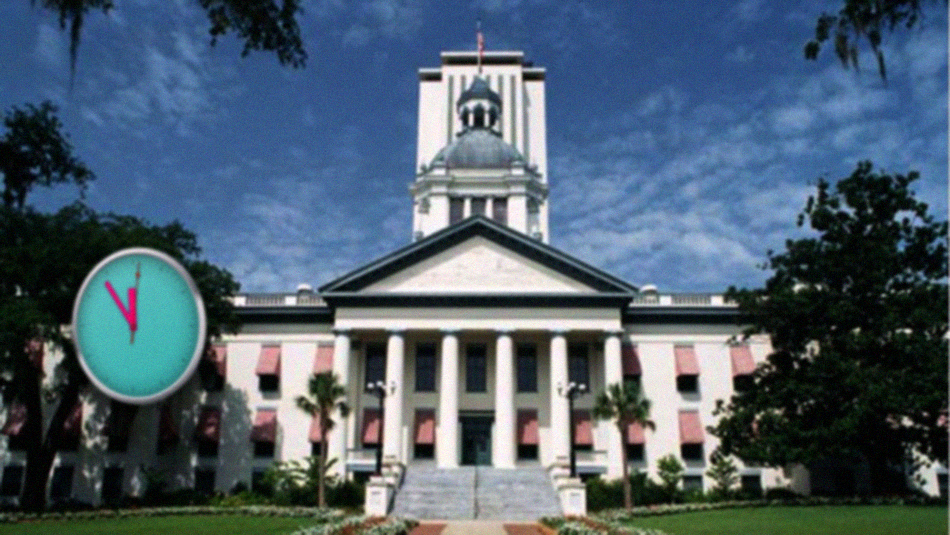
11:54:01
